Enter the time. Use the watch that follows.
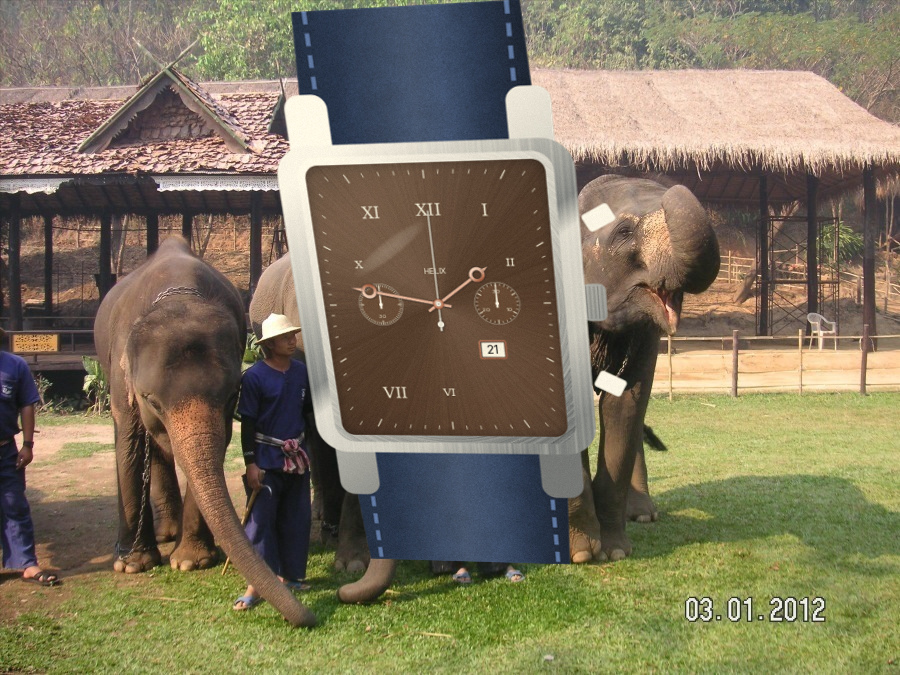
1:47
